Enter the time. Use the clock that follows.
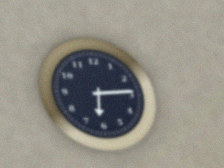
6:14
